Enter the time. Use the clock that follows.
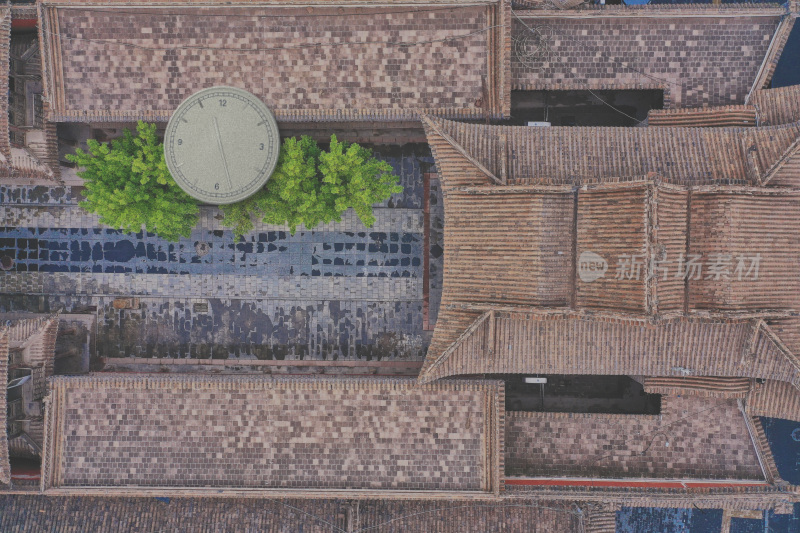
11:27
